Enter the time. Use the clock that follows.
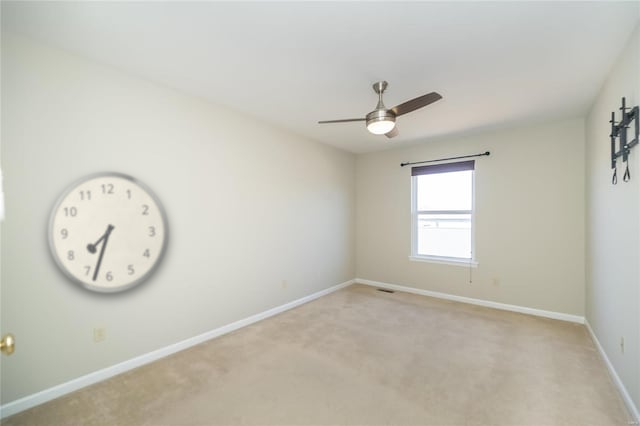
7:33
